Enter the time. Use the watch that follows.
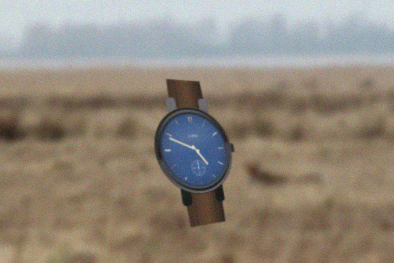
4:49
